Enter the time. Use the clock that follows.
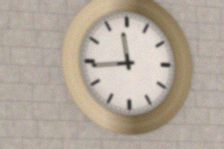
11:44
